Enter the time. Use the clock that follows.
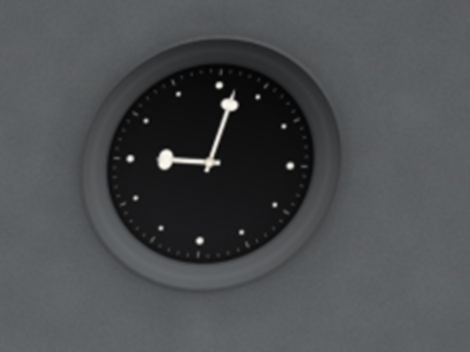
9:02
